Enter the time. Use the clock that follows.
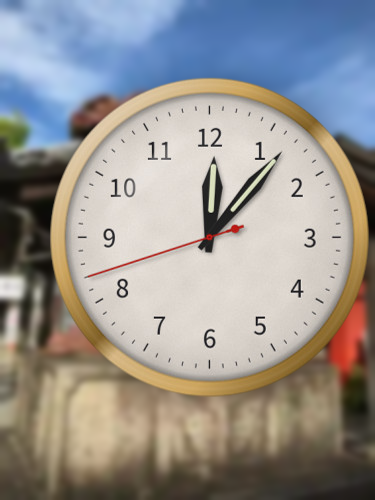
12:06:42
